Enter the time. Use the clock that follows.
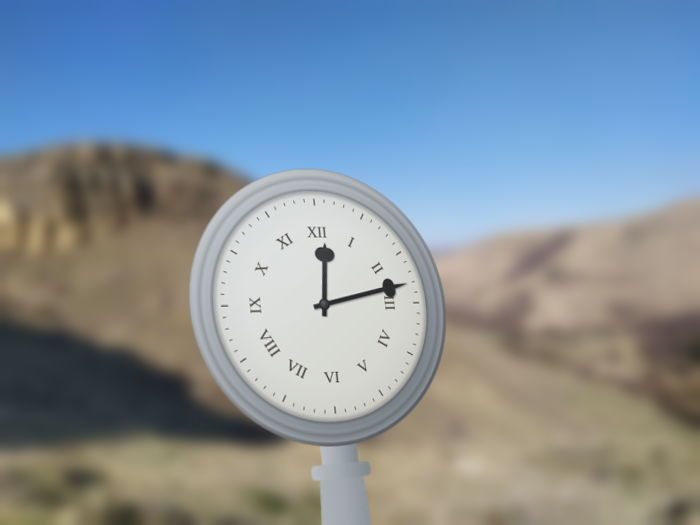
12:13
